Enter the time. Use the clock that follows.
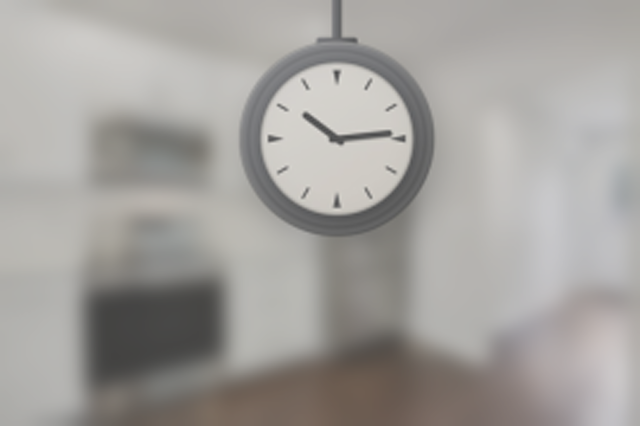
10:14
